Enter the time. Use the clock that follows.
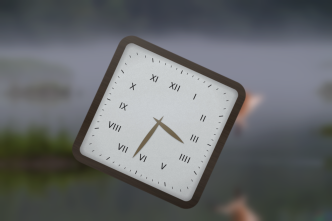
3:32
